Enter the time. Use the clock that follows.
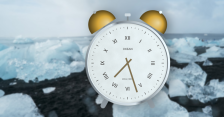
7:27
